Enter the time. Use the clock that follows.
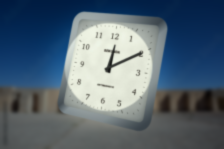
12:10
